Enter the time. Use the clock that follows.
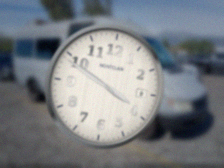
3:49
